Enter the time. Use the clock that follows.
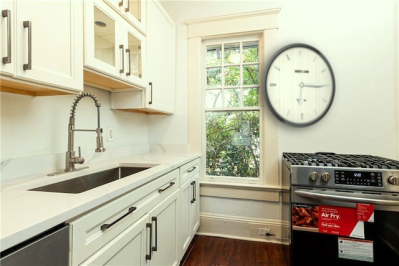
6:15
